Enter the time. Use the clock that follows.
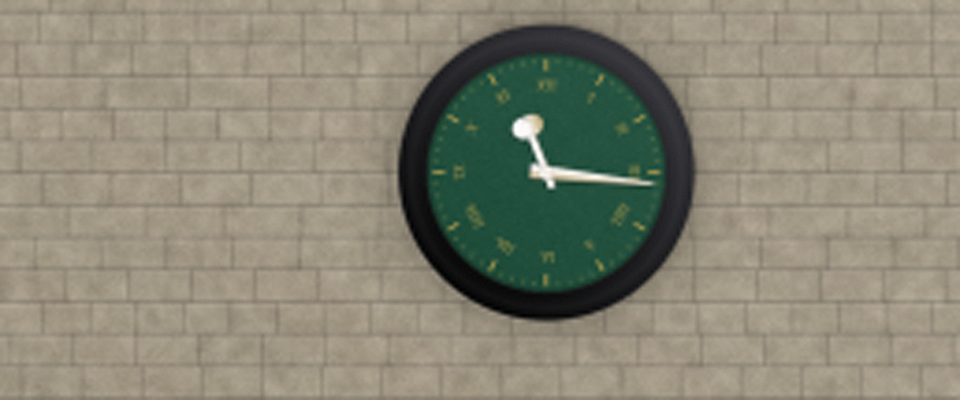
11:16
